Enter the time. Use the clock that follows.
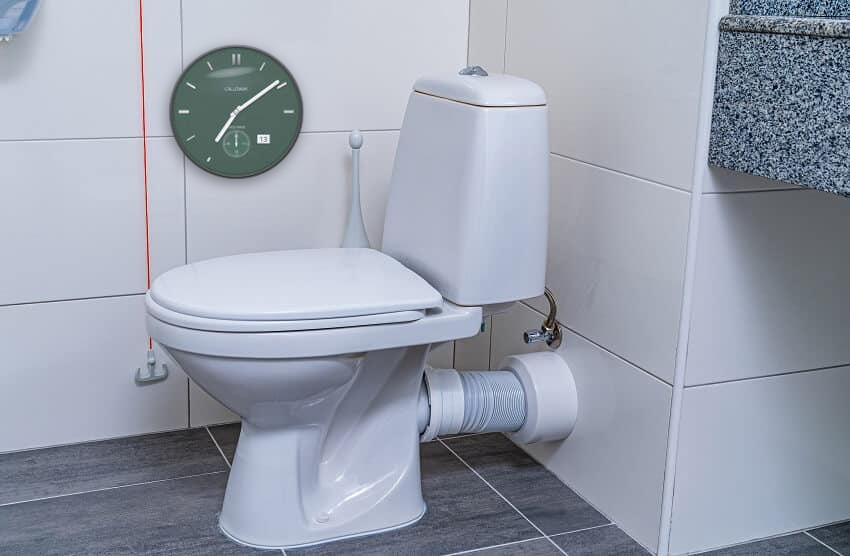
7:09
